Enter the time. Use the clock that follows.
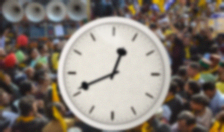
12:41
